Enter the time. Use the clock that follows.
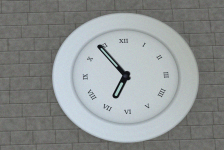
6:54
